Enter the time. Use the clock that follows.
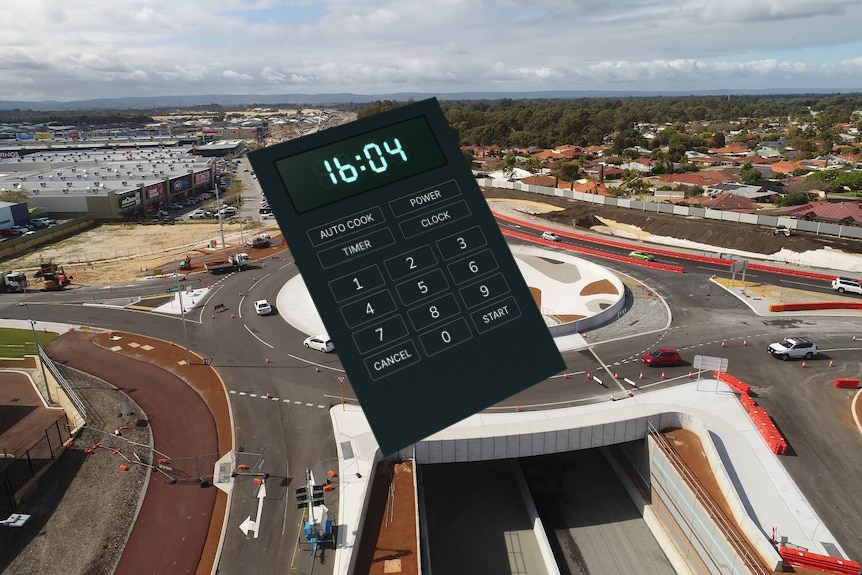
16:04
